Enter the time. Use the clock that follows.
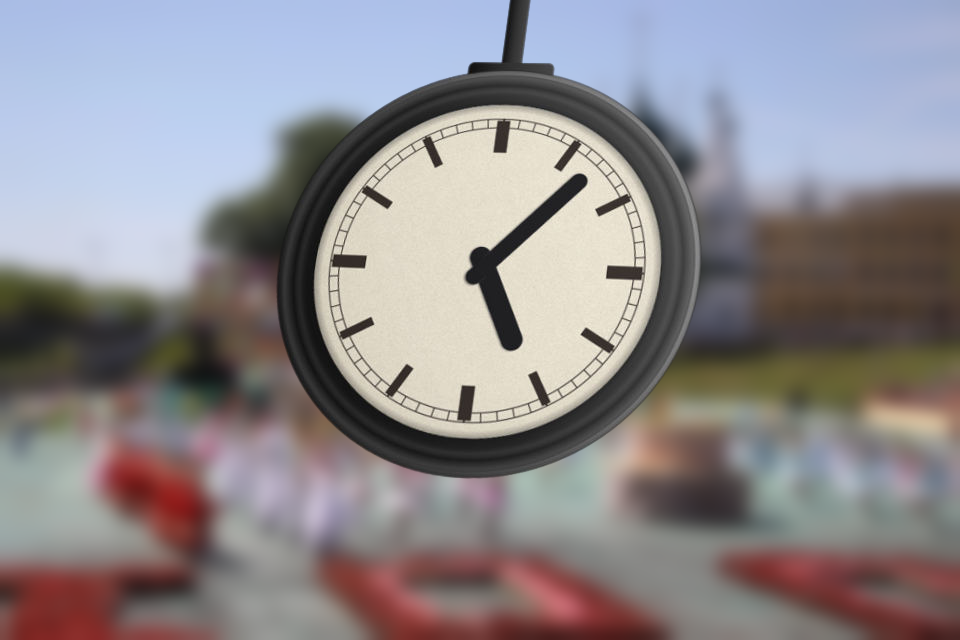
5:07
